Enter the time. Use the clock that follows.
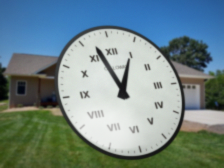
12:57
